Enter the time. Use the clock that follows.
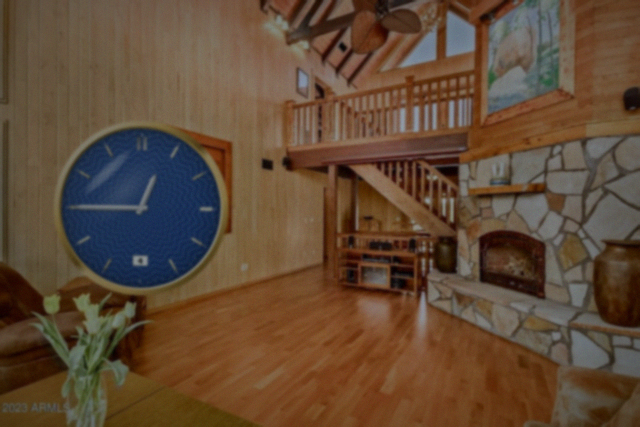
12:45
